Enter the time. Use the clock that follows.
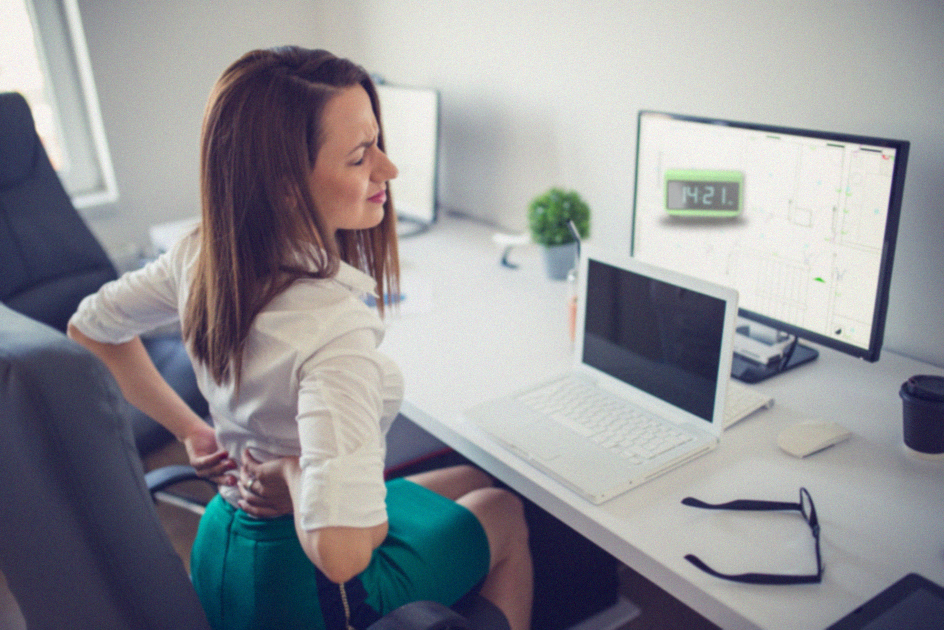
14:21
